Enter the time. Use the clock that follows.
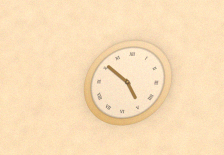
4:51
